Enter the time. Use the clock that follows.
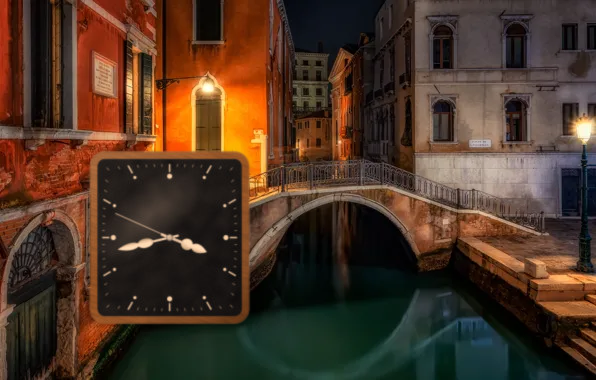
3:42:49
